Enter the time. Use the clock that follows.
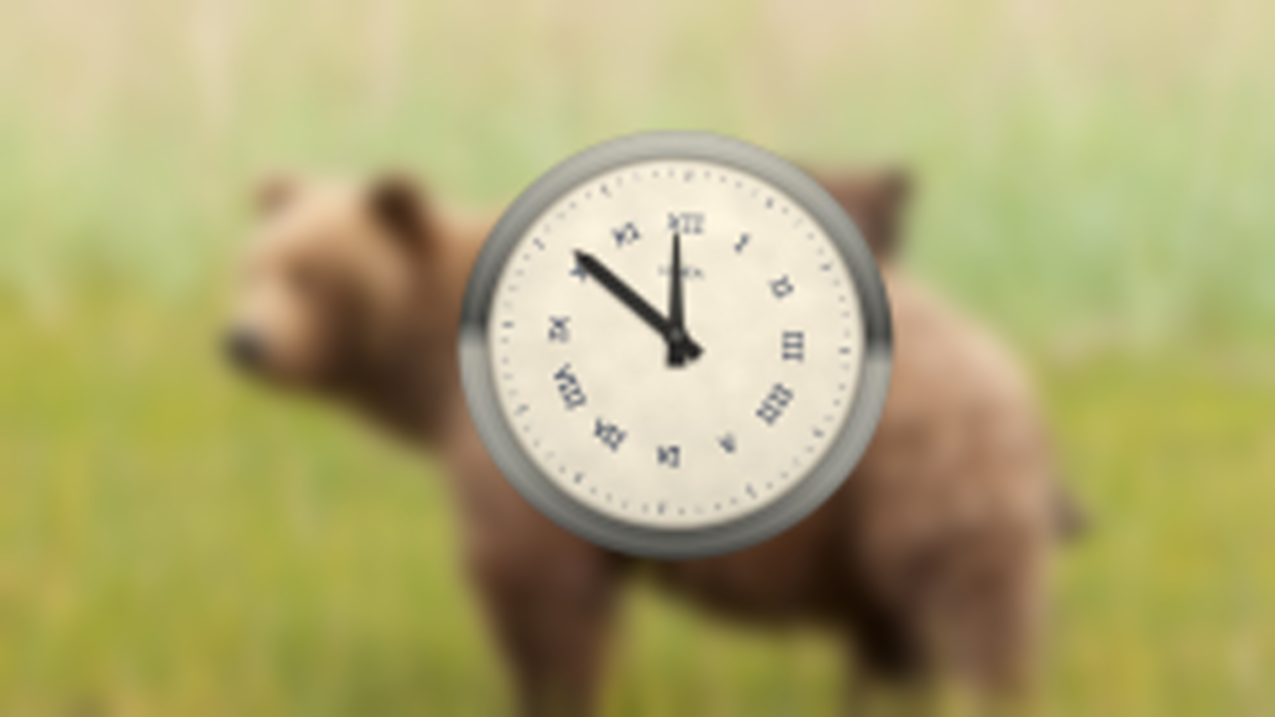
11:51
